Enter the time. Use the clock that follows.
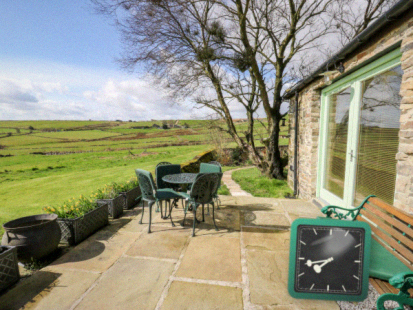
7:43
